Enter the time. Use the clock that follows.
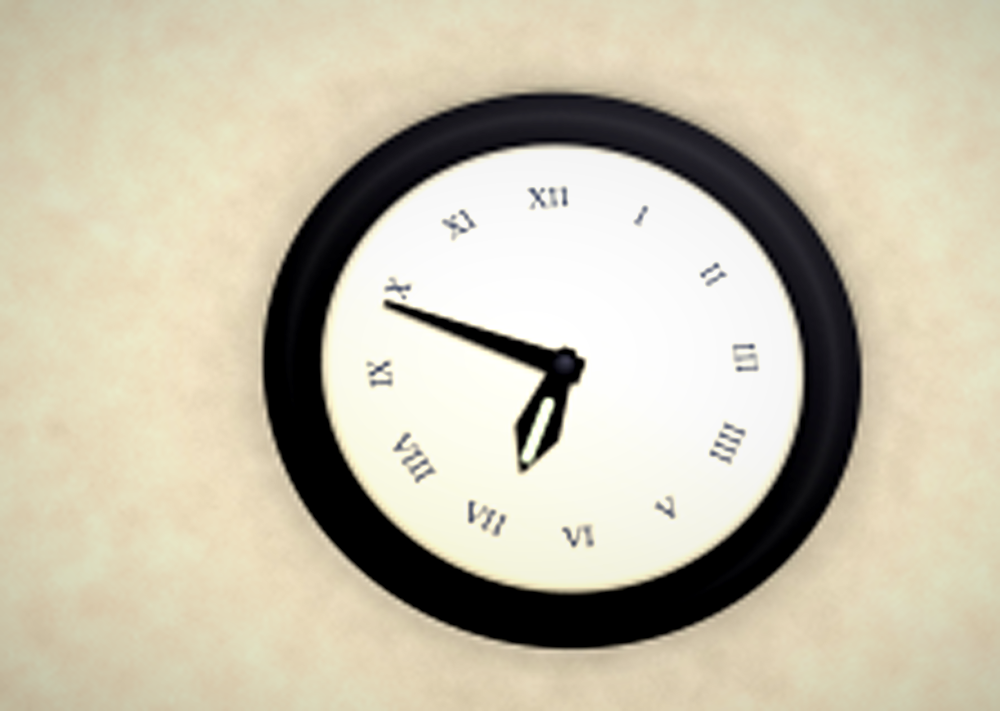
6:49
